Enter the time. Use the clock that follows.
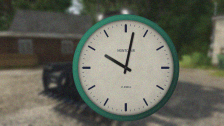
10:02
